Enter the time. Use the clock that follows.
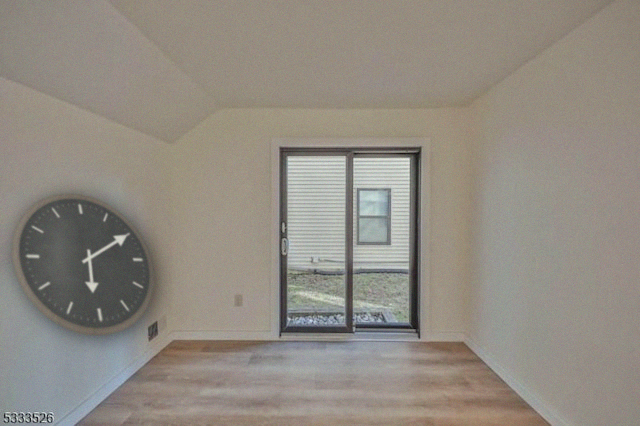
6:10
